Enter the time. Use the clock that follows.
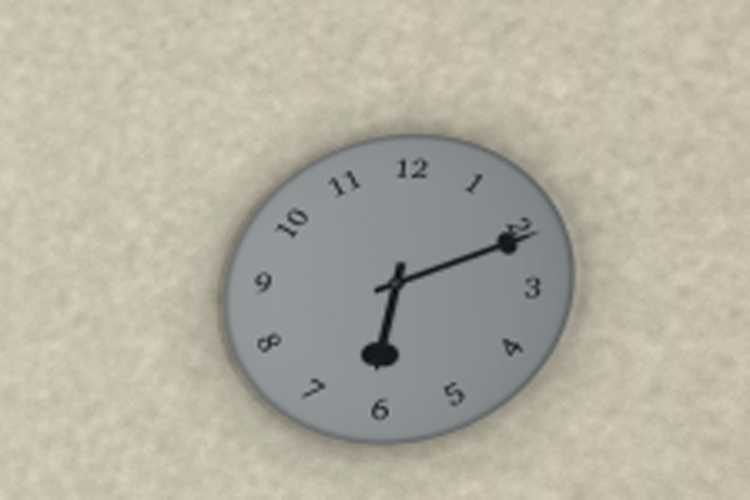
6:11
